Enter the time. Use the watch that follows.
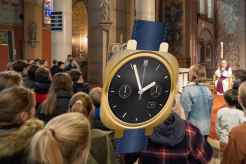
1:56
